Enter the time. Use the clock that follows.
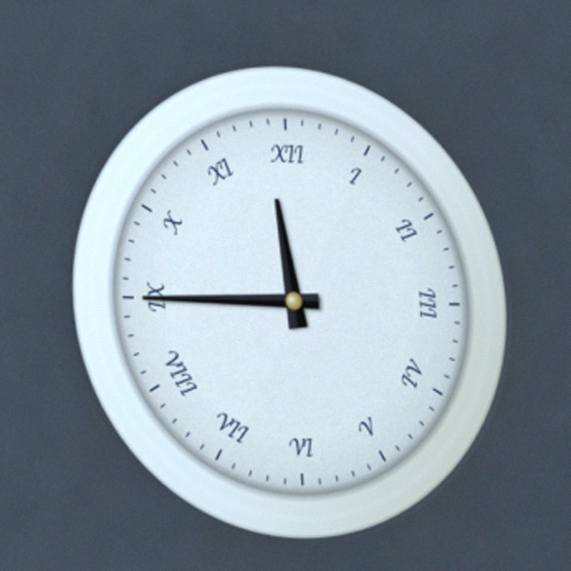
11:45
